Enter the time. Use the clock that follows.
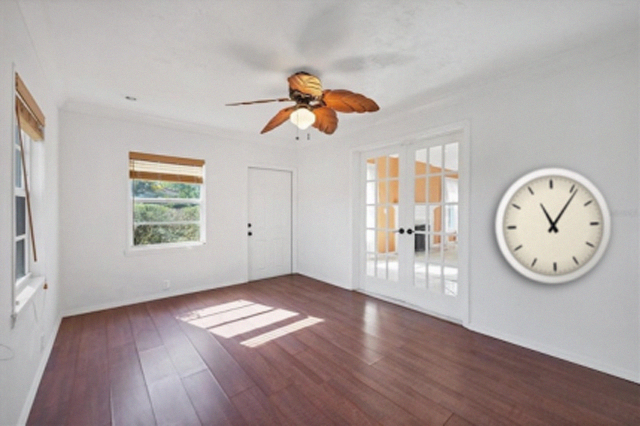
11:06
